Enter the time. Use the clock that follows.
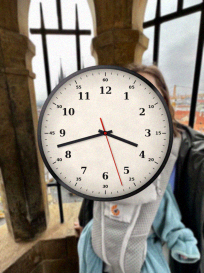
3:42:27
